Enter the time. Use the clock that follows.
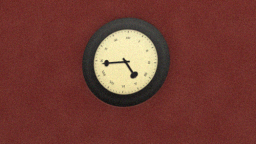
4:44
